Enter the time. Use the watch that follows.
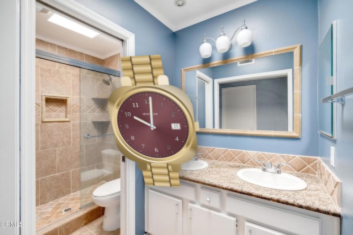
10:01
